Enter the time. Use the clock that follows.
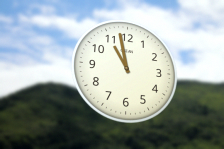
10:58
